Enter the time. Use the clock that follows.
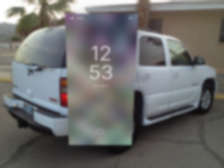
12:53
